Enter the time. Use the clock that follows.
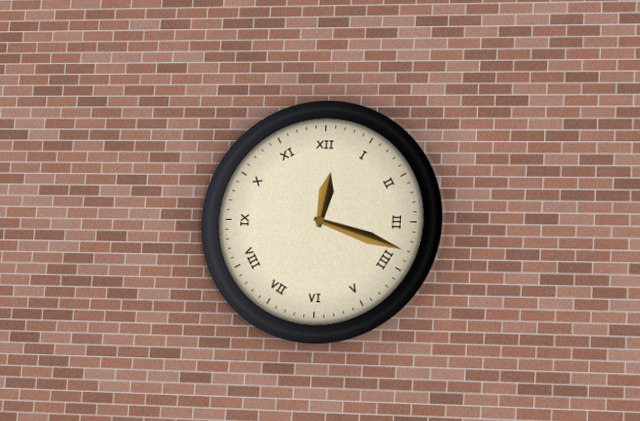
12:18
